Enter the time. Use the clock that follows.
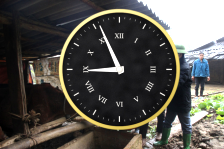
8:56
